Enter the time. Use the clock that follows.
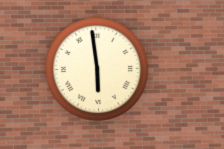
5:59
